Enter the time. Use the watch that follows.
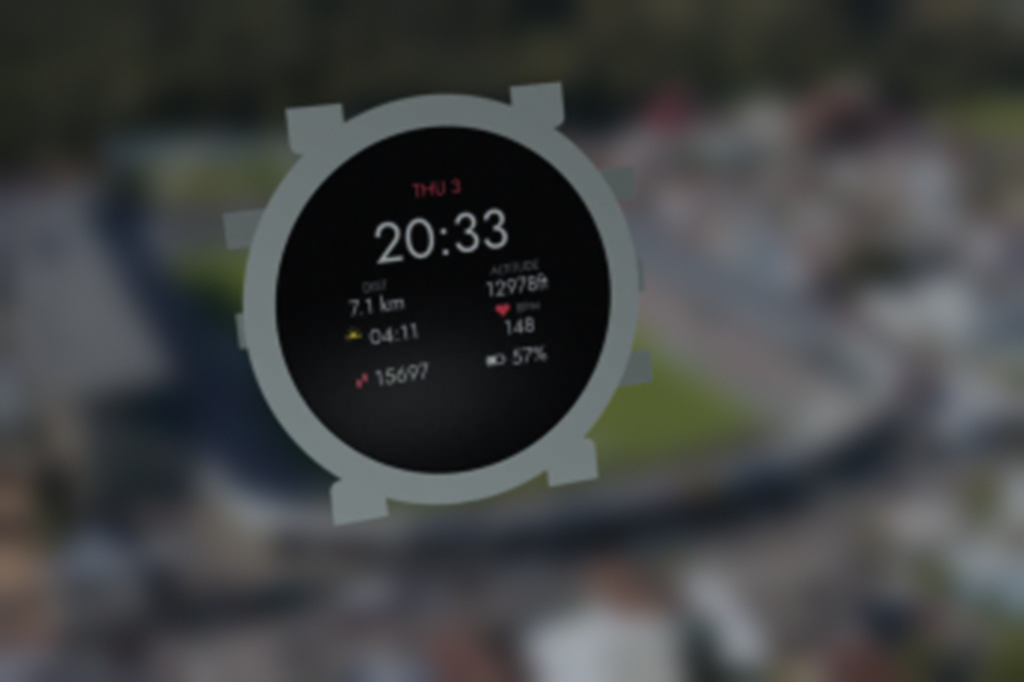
20:33
